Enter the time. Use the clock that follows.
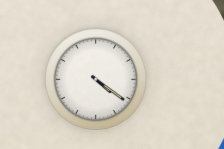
4:21
